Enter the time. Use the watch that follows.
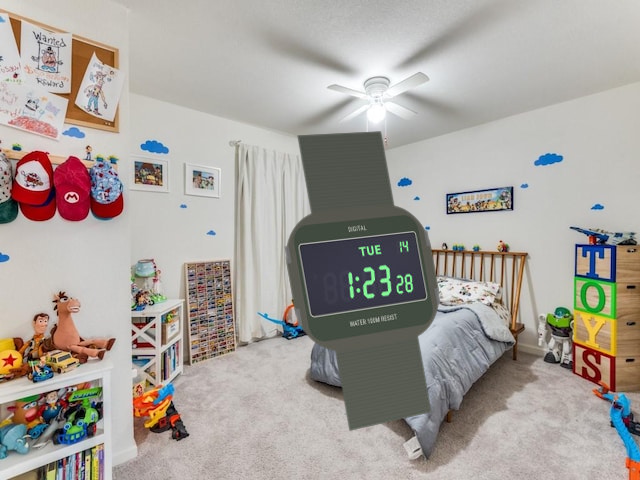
1:23:28
